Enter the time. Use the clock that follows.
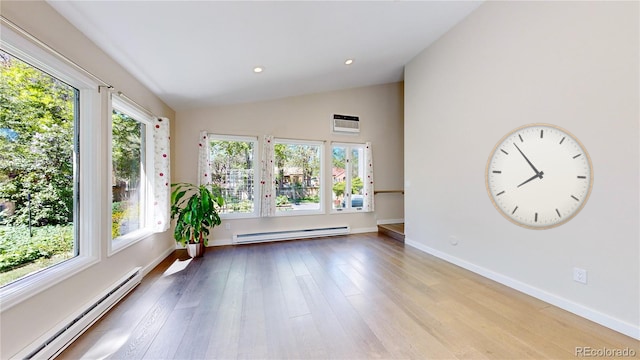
7:53
